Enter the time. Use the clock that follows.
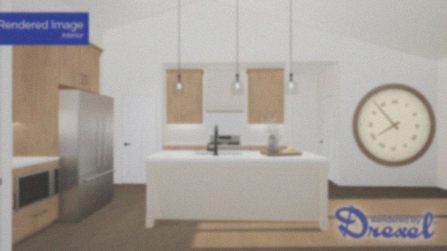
7:53
